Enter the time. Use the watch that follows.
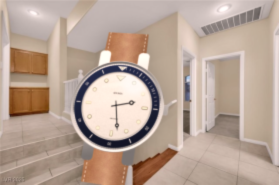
2:28
